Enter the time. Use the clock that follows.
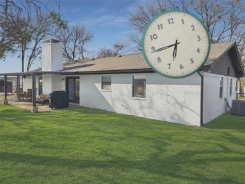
6:44
